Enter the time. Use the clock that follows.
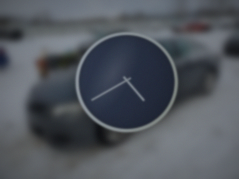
4:40
